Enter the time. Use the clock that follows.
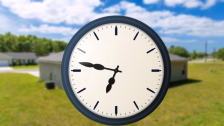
6:47
